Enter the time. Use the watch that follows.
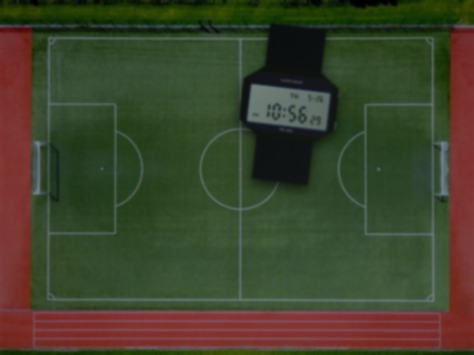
10:56
